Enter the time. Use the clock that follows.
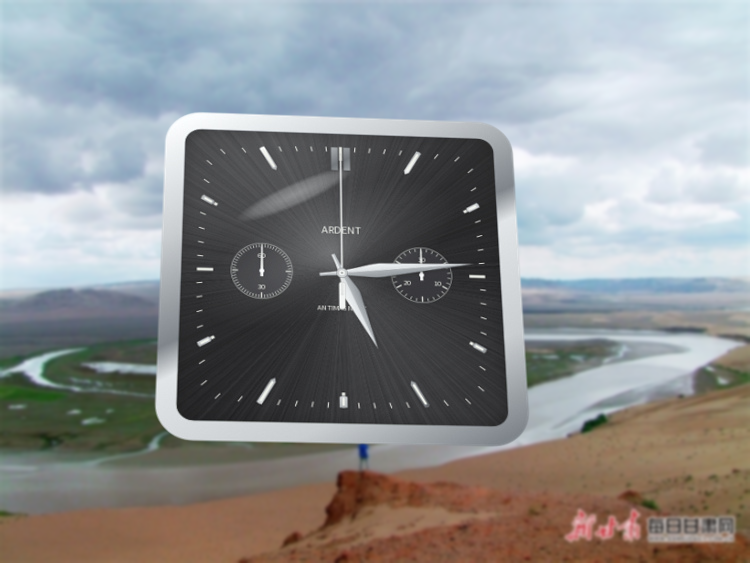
5:14
